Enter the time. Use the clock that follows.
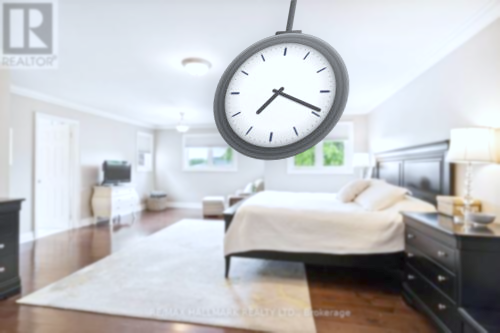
7:19
